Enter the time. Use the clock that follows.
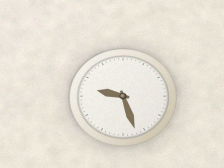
9:27
